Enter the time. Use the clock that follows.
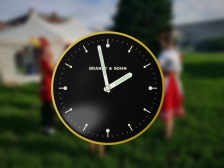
1:58
